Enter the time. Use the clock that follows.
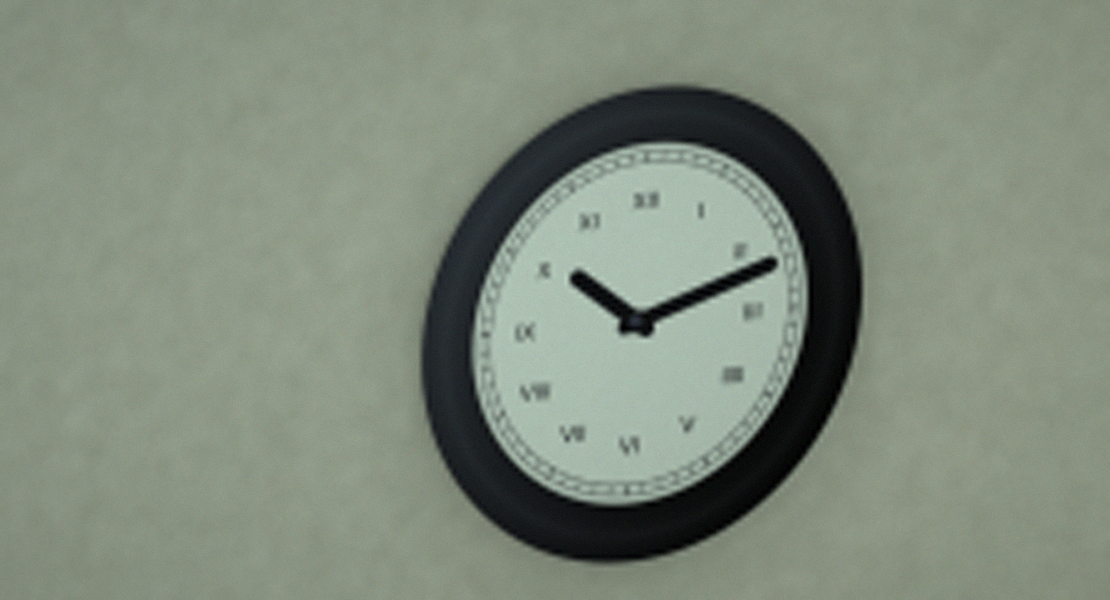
10:12
